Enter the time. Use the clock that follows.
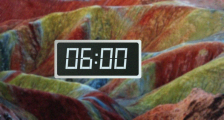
6:00
